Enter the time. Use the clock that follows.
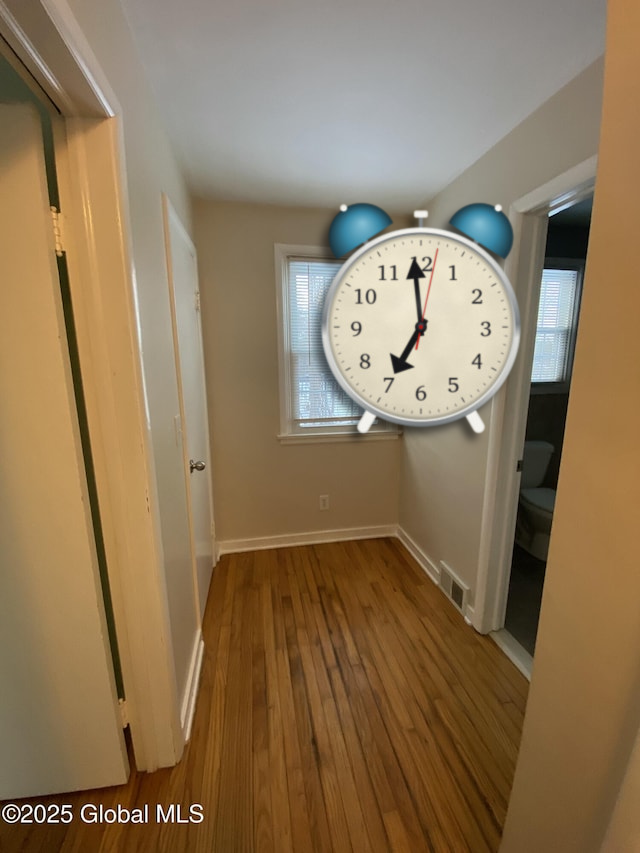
6:59:02
